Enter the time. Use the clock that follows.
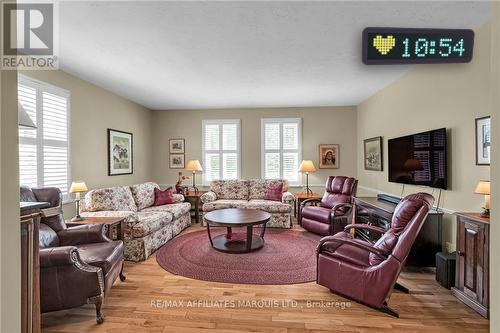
10:54
